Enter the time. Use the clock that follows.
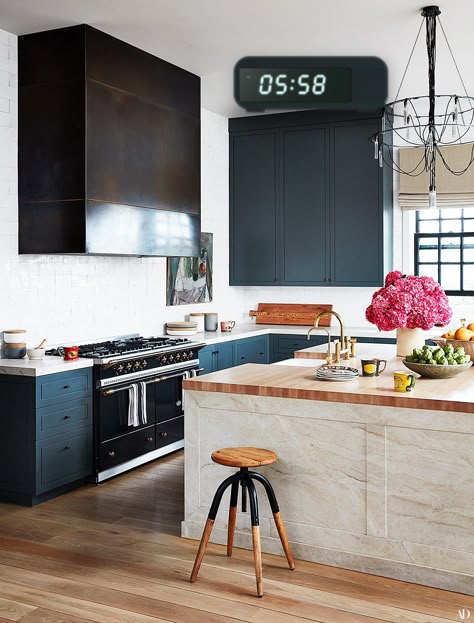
5:58
